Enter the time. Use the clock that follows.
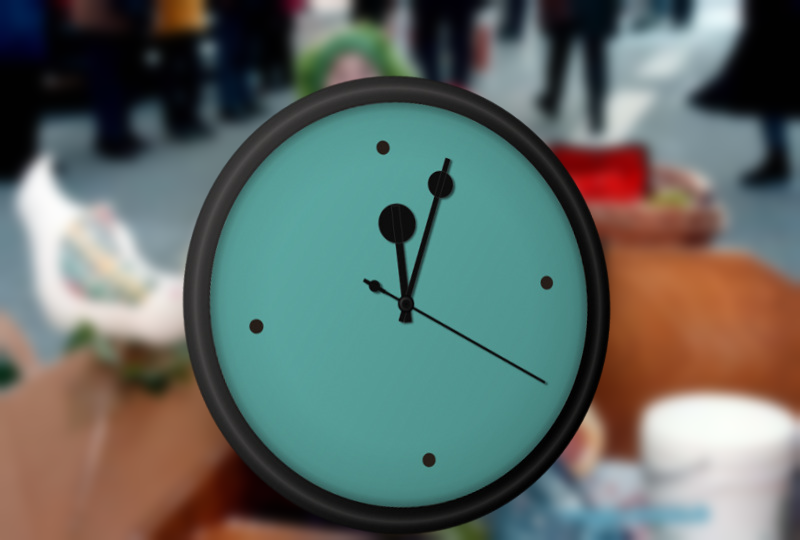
12:04:21
